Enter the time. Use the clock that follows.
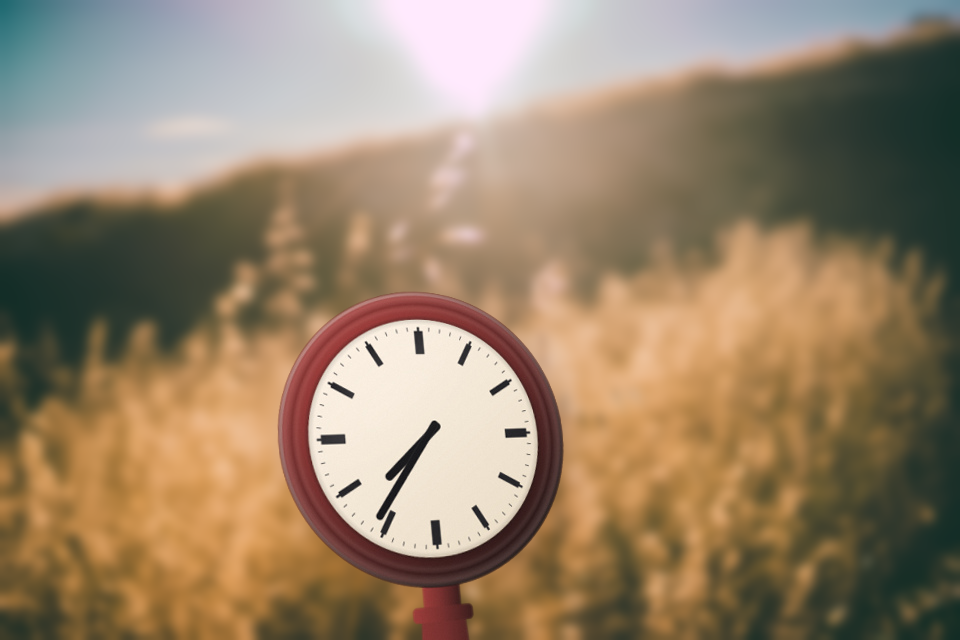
7:36
